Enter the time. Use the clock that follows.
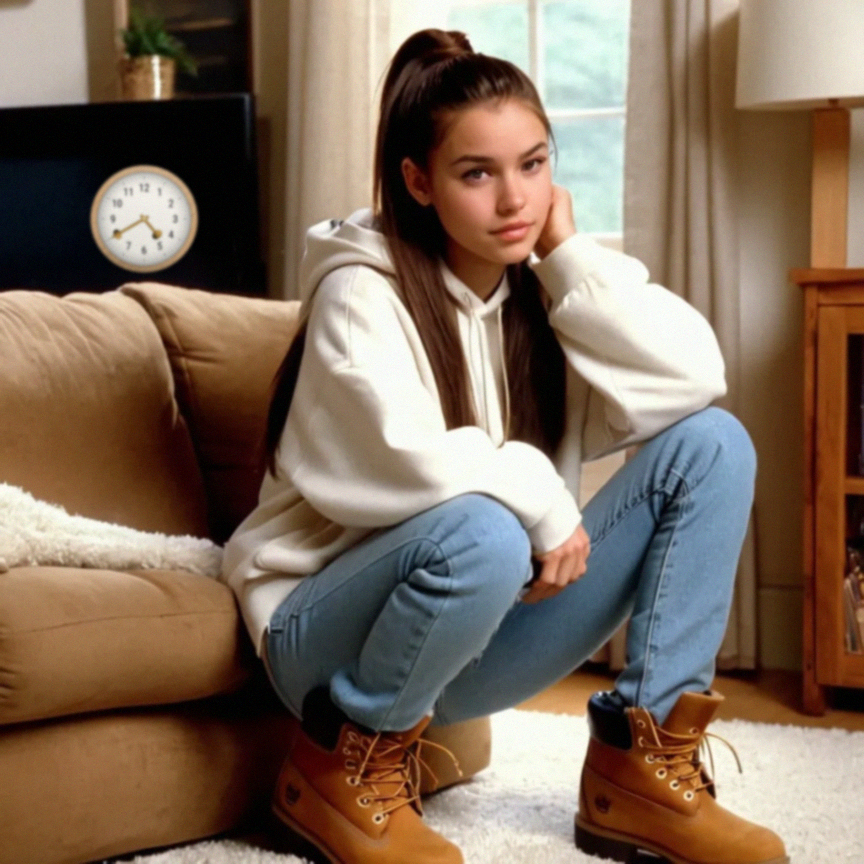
4:40
